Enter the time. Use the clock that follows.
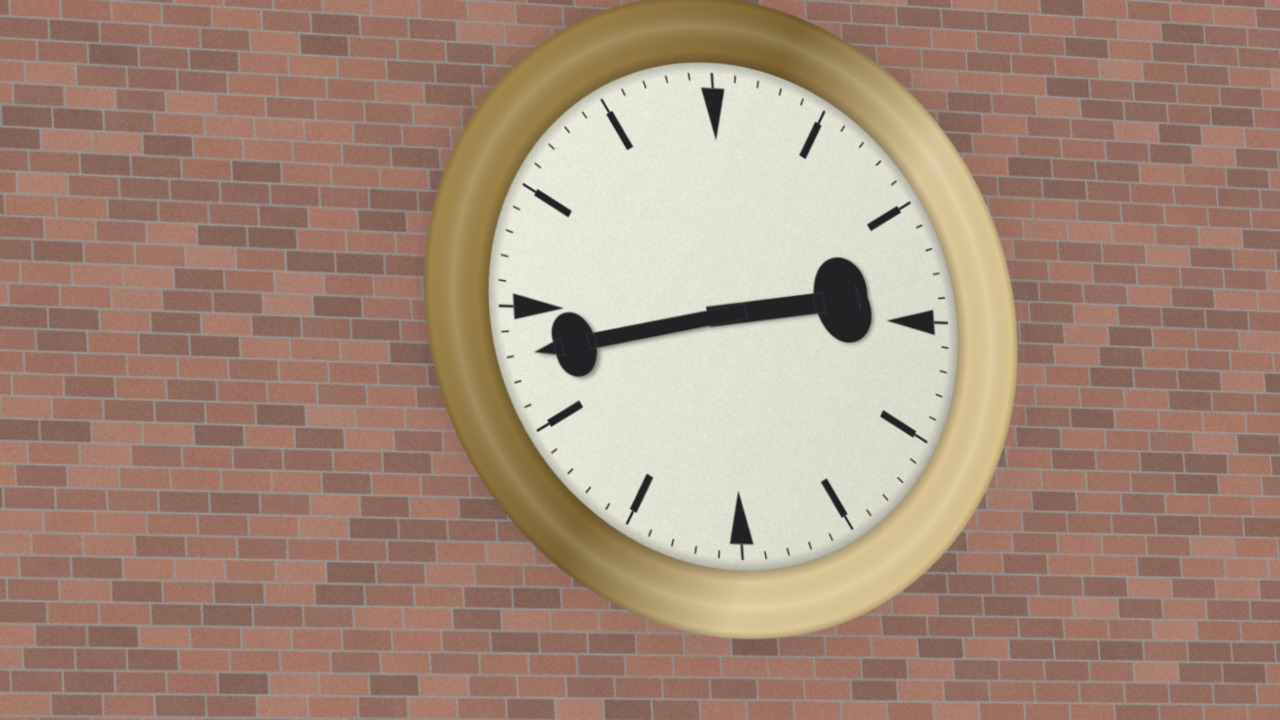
2:43
